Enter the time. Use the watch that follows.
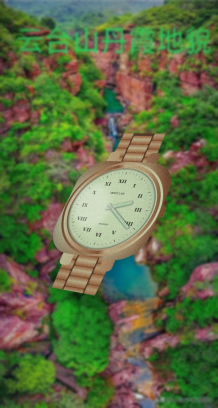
2:21
